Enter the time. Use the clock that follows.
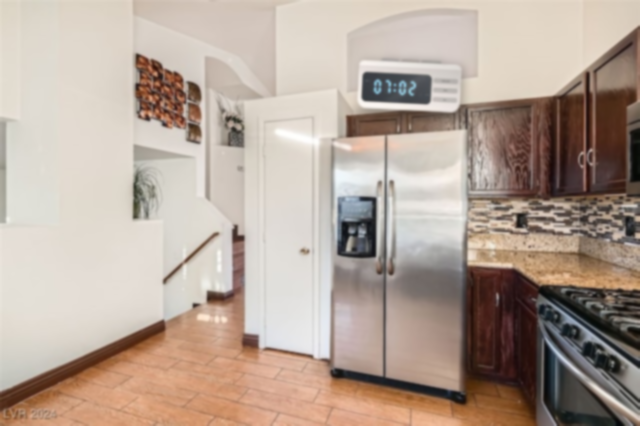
7:02
